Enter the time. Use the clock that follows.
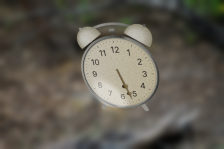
5:27
